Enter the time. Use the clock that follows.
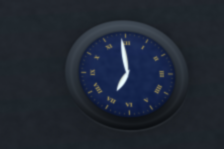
6:59
